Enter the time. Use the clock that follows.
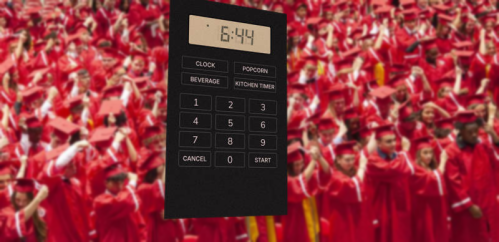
6:44
